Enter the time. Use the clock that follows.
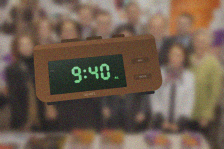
9:40
